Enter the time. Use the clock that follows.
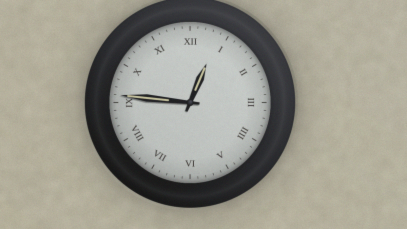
12:46
